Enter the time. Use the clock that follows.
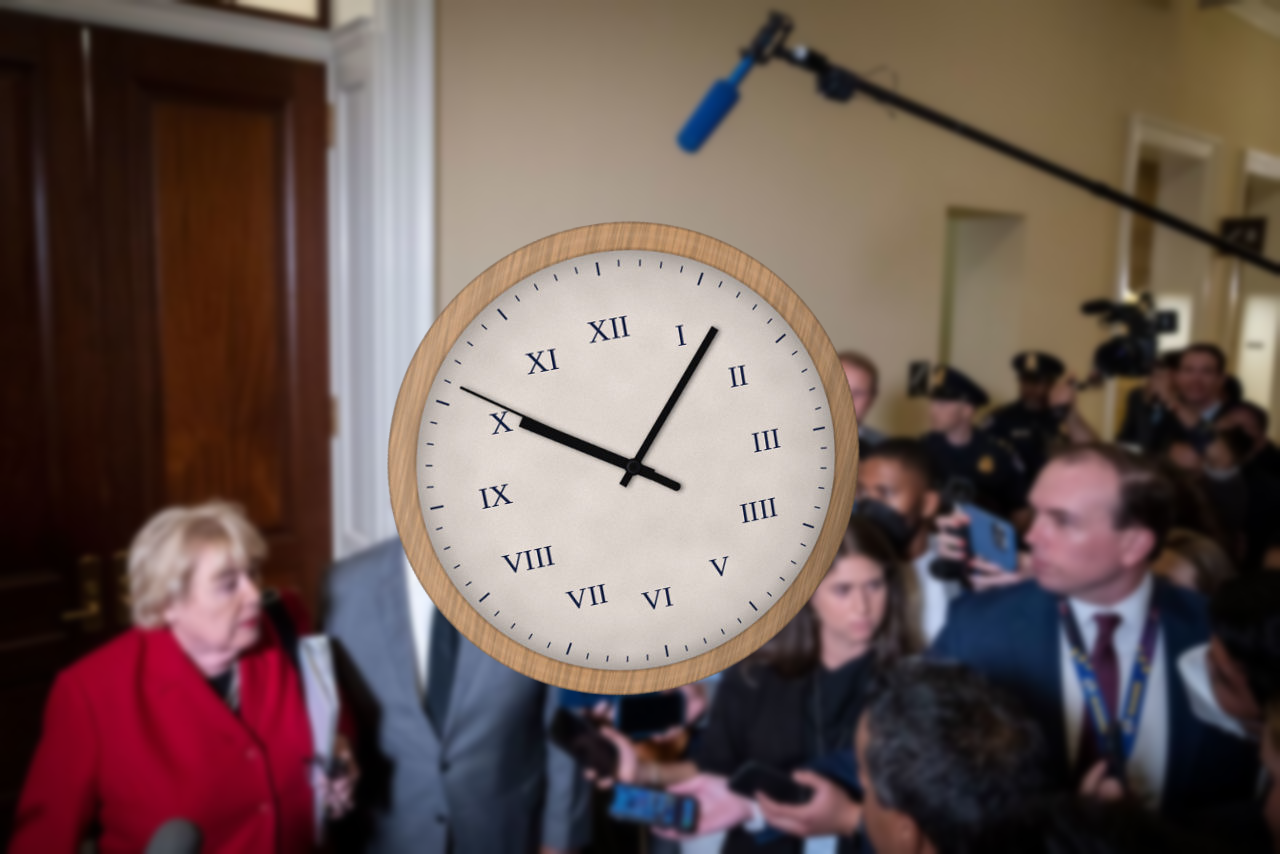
10:06:51
